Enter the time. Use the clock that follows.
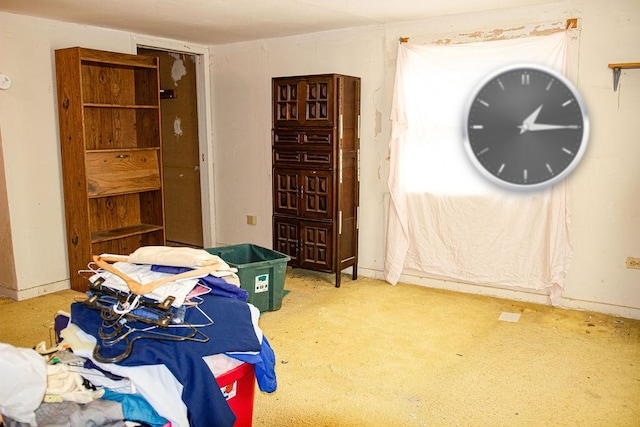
1:15
